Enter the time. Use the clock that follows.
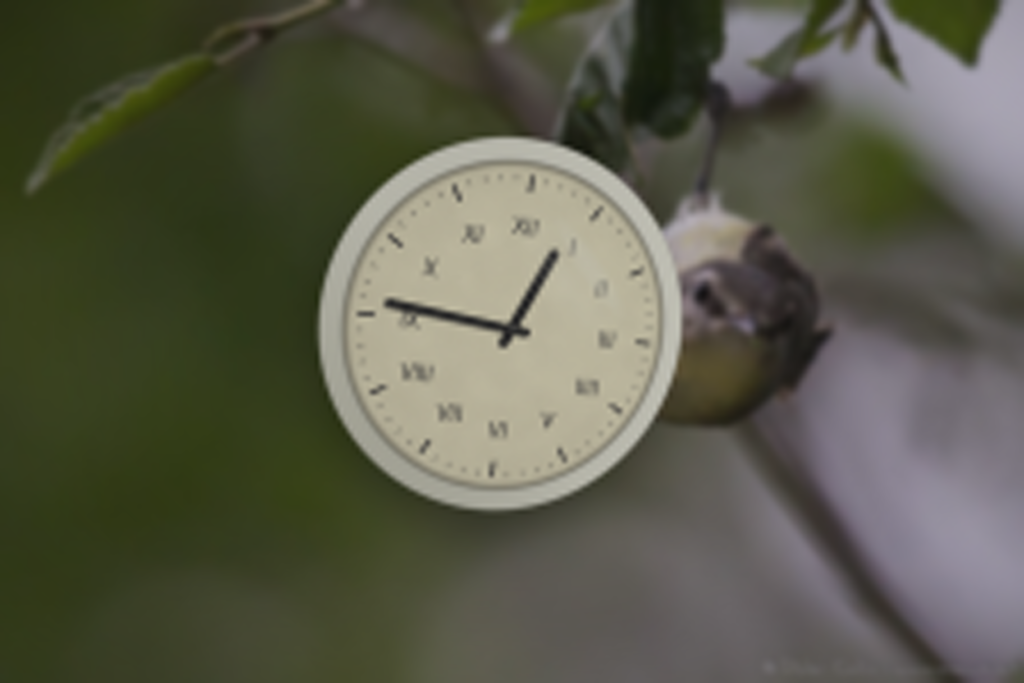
12:46
